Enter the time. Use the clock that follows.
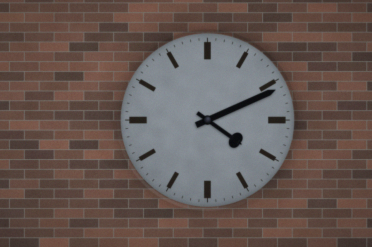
4:11
